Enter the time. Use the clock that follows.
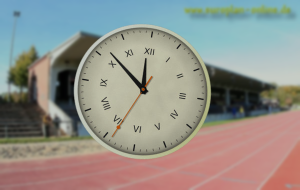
11:51:34
